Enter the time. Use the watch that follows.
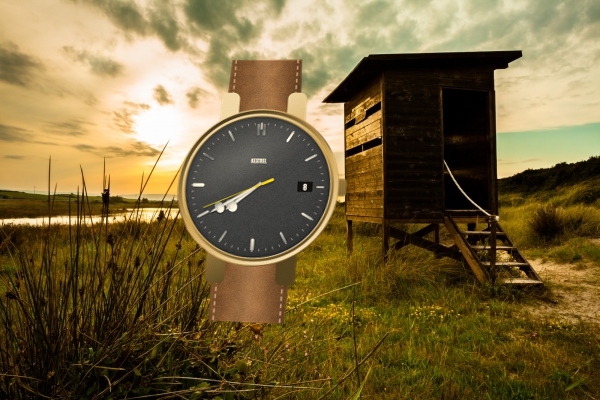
7:39:41
